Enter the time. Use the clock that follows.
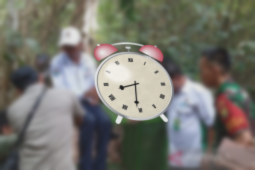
8:31
